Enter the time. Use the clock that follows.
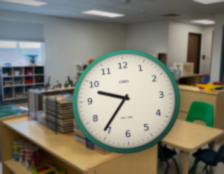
9:36
